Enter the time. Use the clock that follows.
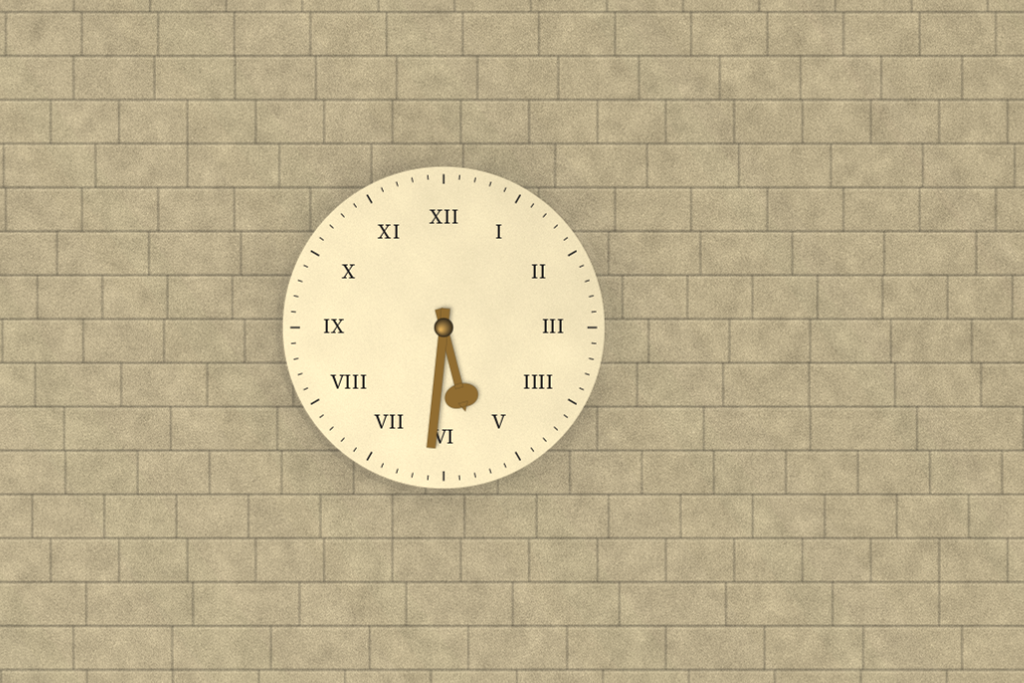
5:31
